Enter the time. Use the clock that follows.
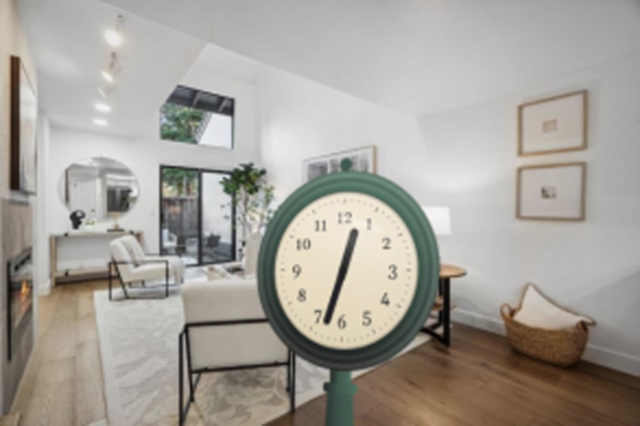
12:33
